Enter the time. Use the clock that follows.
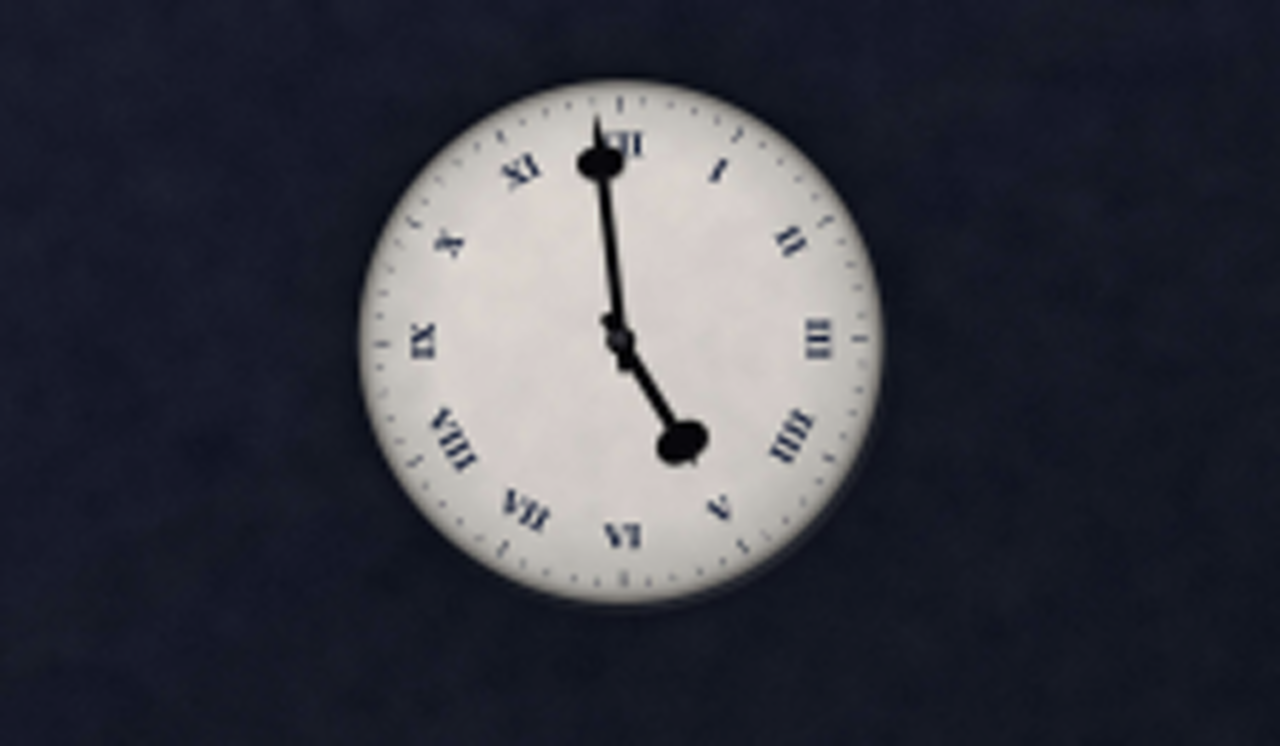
4:59
